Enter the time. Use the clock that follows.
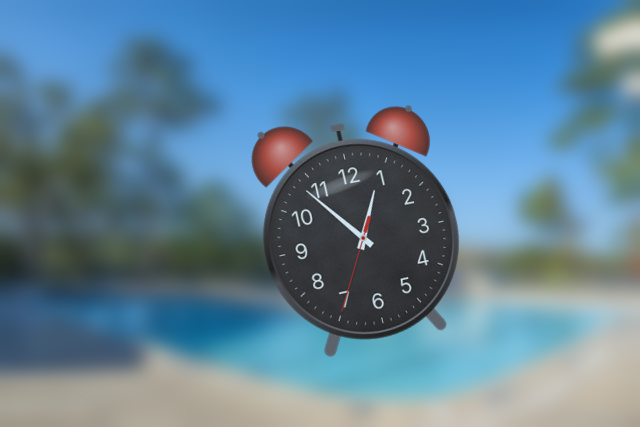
12:53:35
